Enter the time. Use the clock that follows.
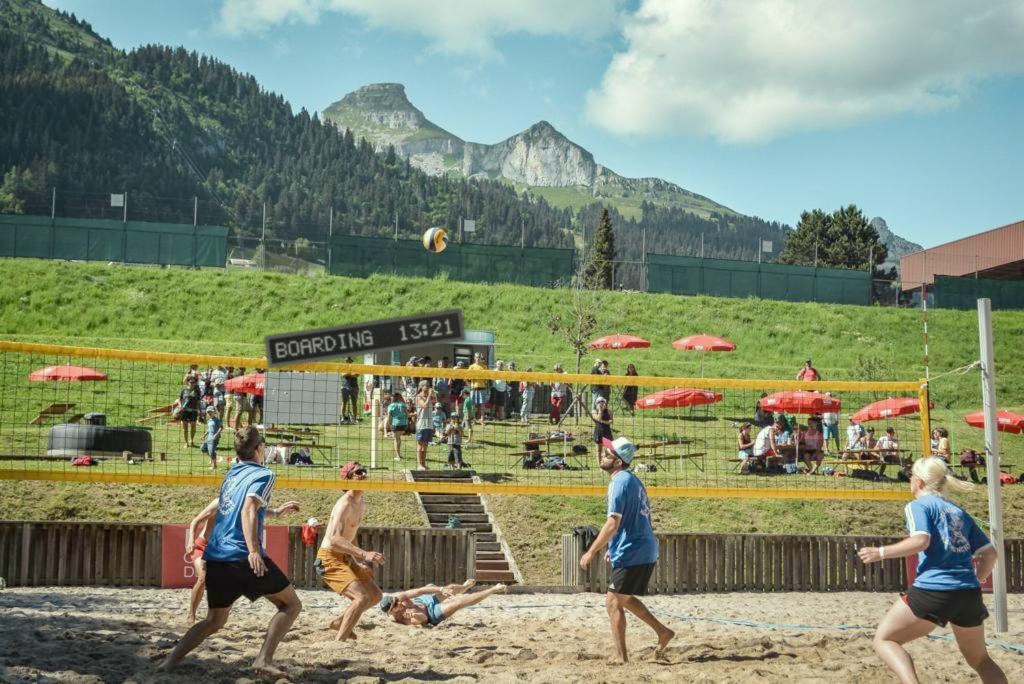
13:21
